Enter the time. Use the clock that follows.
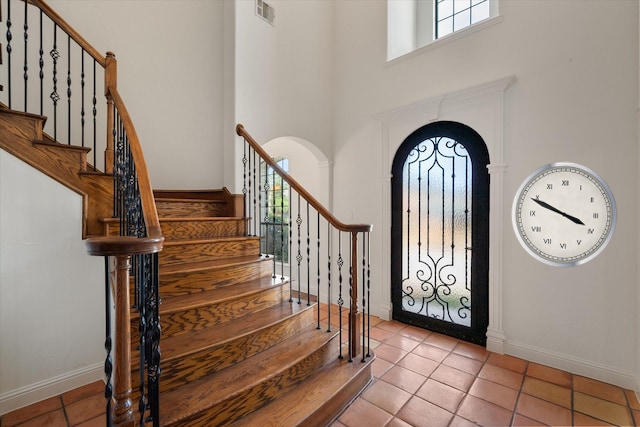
3:49
